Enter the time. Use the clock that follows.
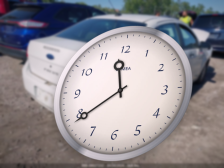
11:39
